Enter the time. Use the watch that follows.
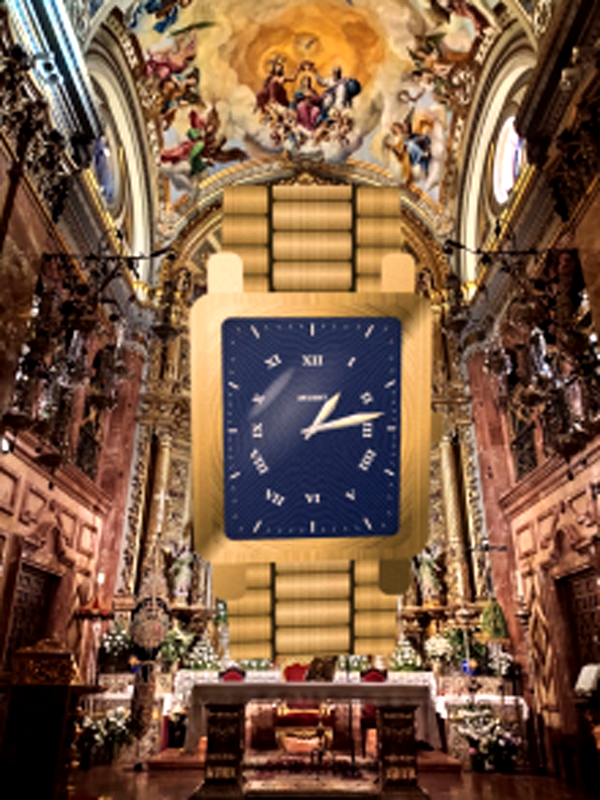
1:13
